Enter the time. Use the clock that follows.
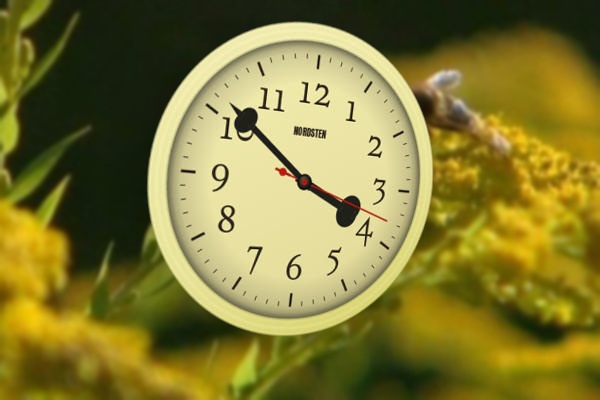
3:51:18
